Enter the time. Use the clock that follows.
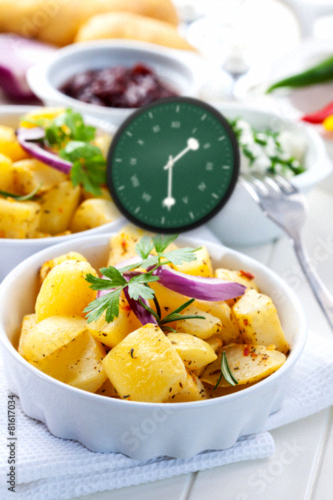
1:29
